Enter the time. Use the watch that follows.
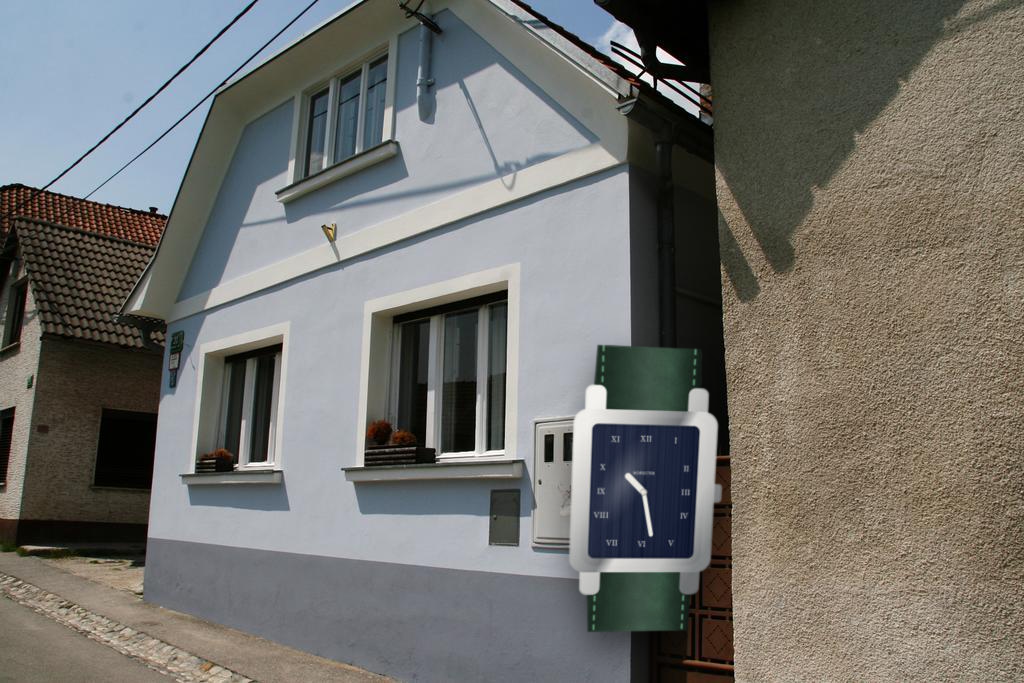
10:28
